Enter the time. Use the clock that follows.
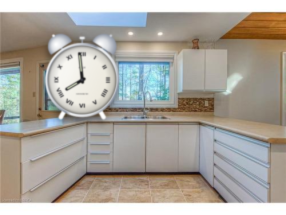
7:59
